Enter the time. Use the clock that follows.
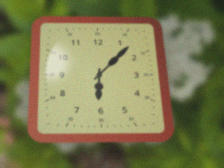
6:07
